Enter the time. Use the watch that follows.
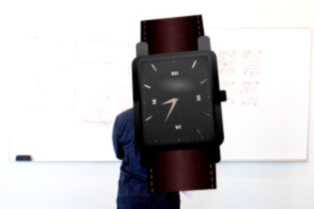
8:35
